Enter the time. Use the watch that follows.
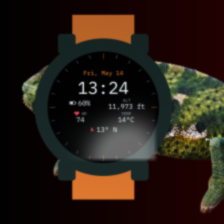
13:24
